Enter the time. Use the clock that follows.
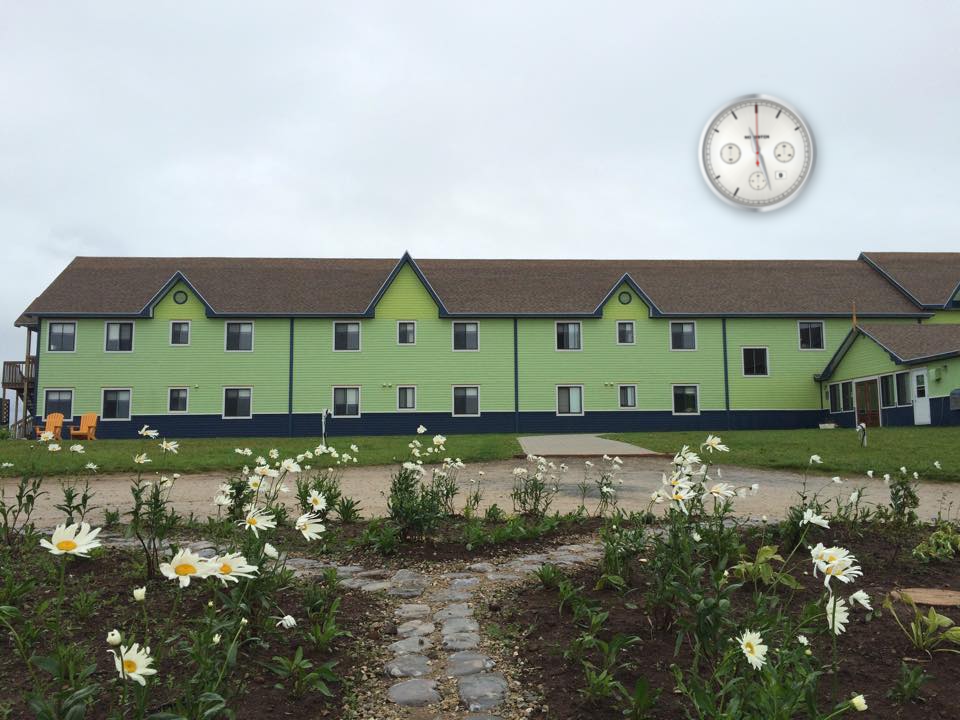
11:27
